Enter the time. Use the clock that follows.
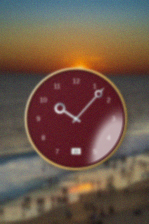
10:07
